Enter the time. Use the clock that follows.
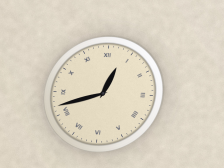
12:42
